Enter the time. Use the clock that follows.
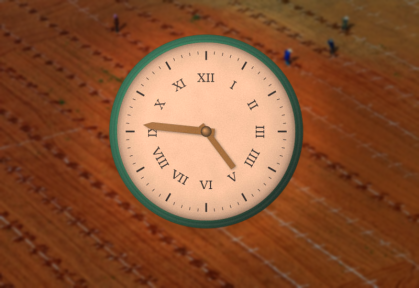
4:46
